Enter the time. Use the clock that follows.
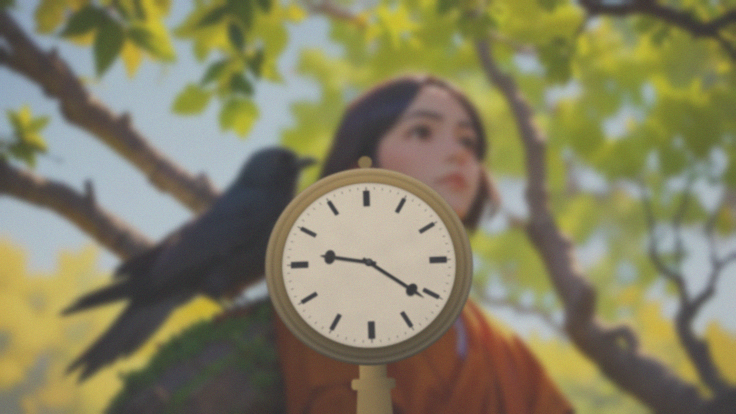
9:21
